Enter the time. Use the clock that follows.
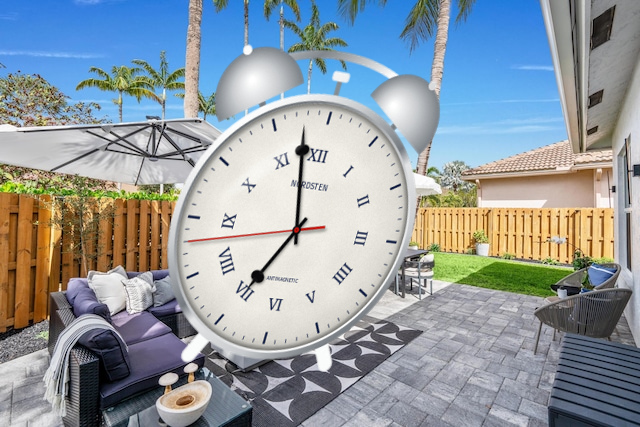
6:57:43
